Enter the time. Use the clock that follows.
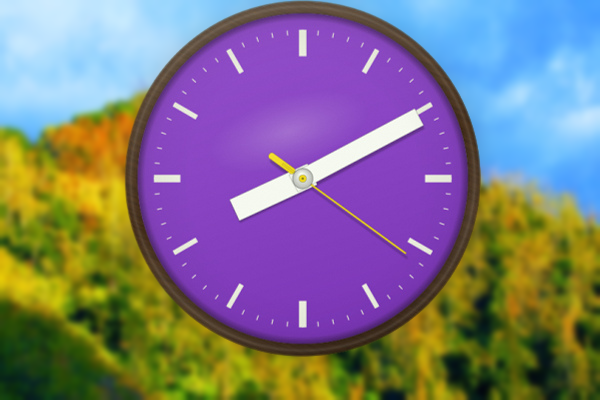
8:10:21
